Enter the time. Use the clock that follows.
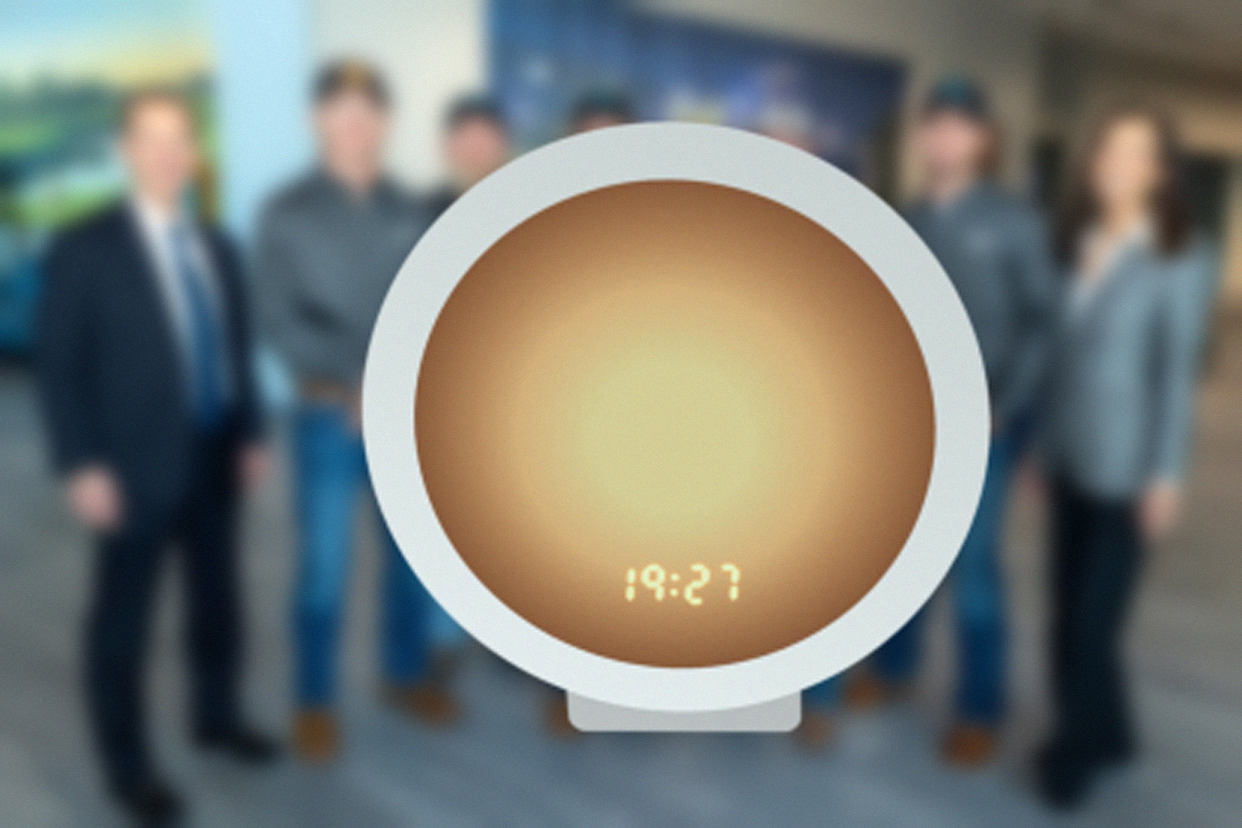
19:27
